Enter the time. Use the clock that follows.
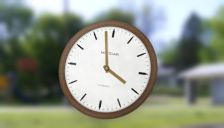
3:58
